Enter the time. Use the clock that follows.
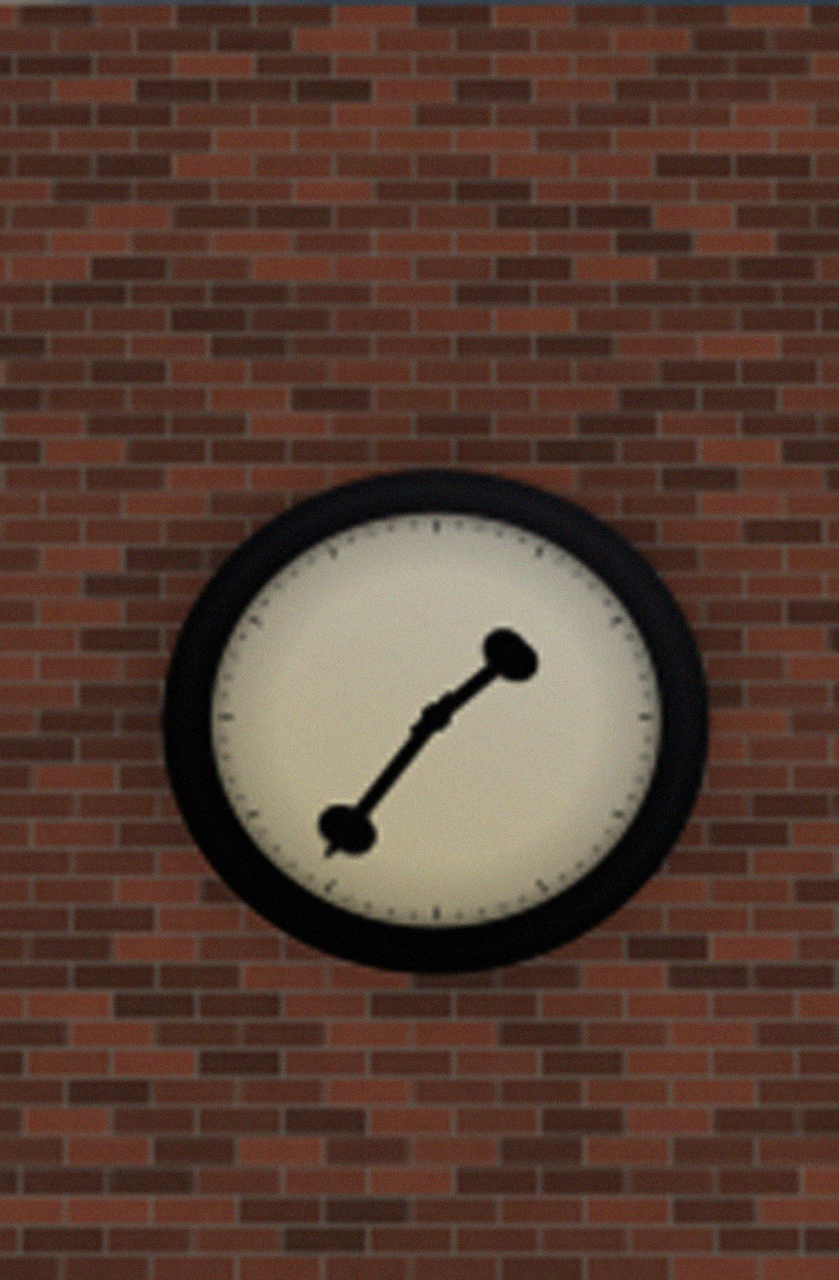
1:36
